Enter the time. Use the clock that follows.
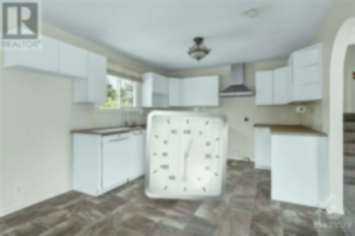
12:30
